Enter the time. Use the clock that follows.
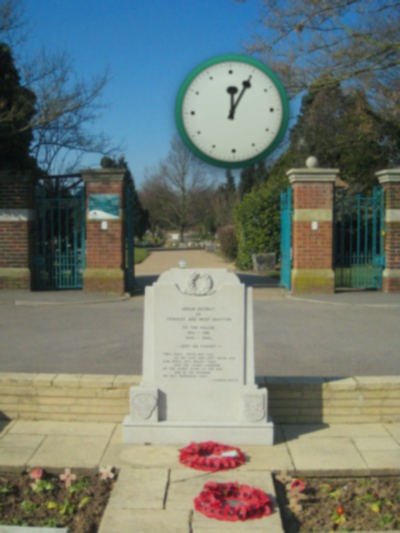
12:05
